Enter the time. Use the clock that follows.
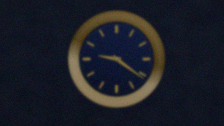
9:21
